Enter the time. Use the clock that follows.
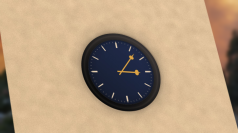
3:07
